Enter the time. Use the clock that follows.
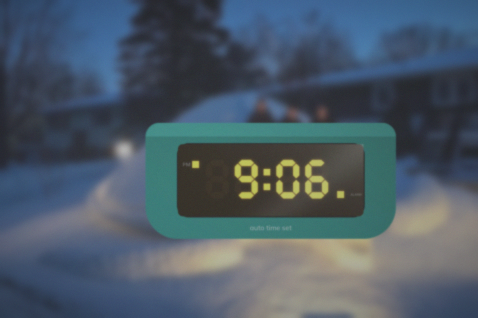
9:06
